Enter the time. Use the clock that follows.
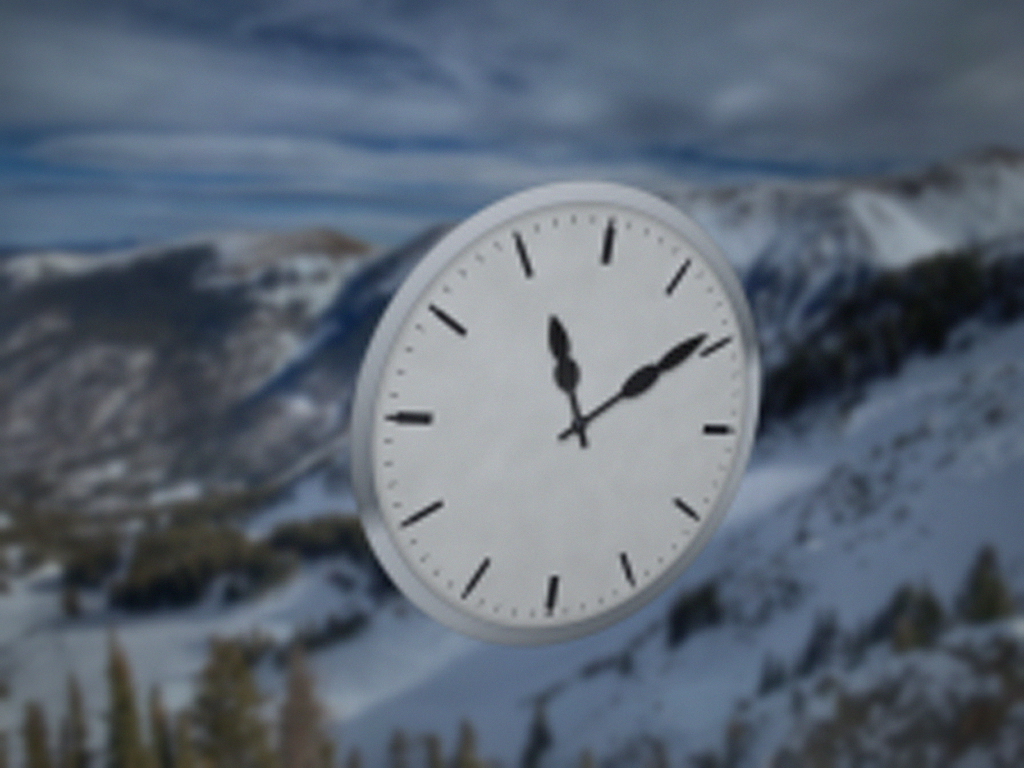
11:09
